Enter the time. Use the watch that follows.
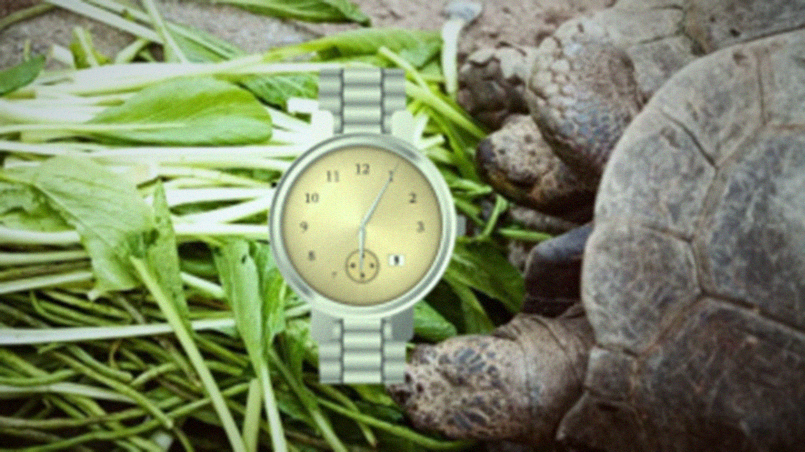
6:05
